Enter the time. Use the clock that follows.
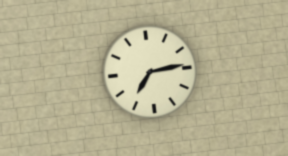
7:14
